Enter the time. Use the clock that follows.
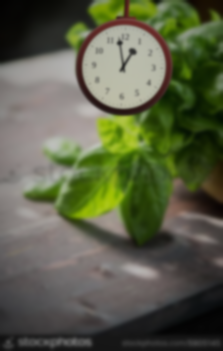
12:58
